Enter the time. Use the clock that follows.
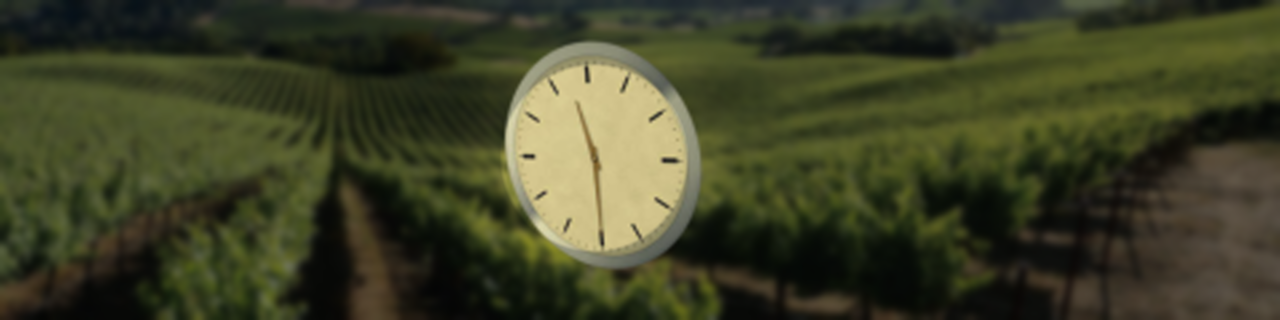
11:30
